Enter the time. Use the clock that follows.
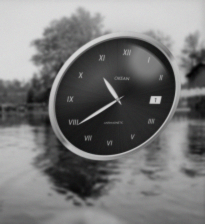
10:39
